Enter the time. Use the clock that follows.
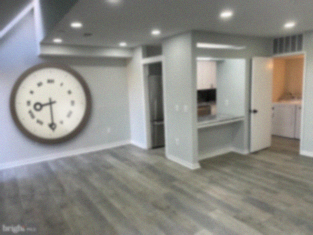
8:29
